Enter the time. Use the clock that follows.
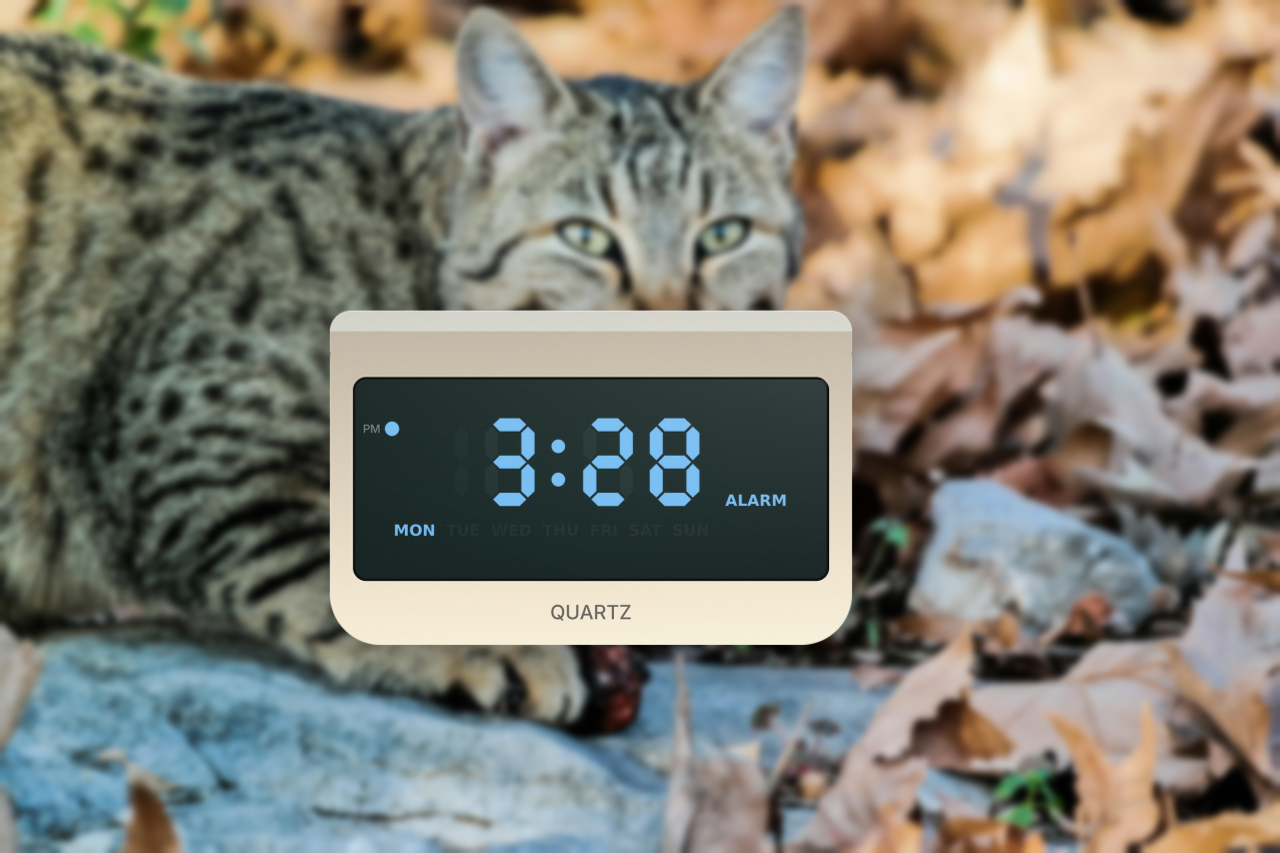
3:28
